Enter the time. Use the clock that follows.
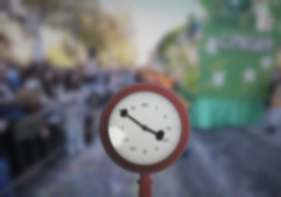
3:51
